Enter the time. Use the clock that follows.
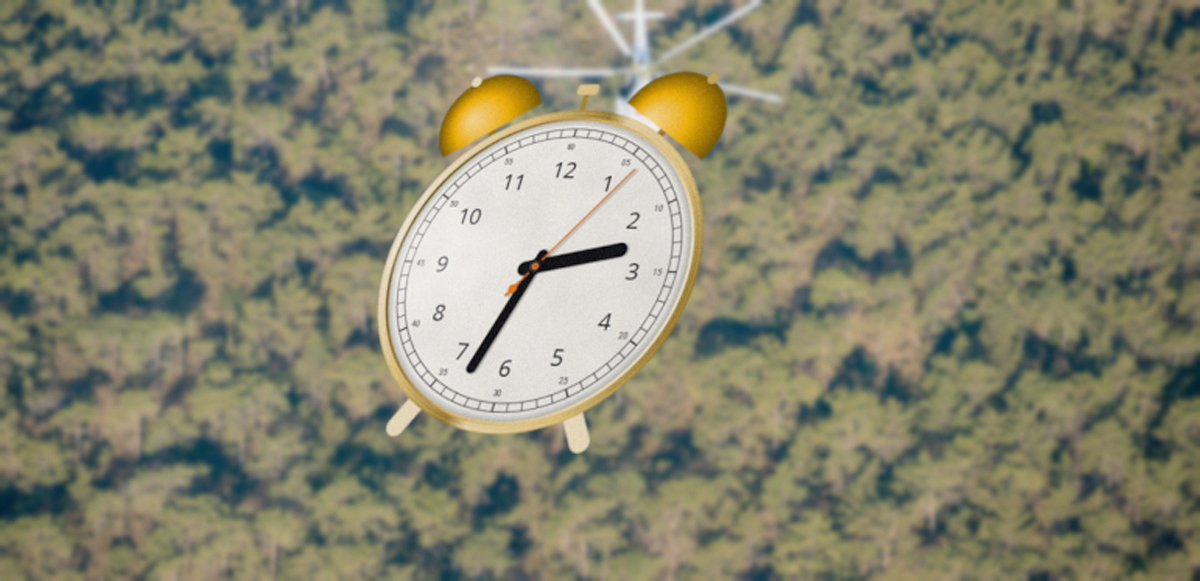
2:33:06
